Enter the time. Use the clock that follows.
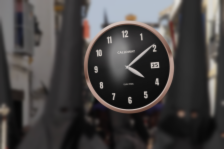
4:09
